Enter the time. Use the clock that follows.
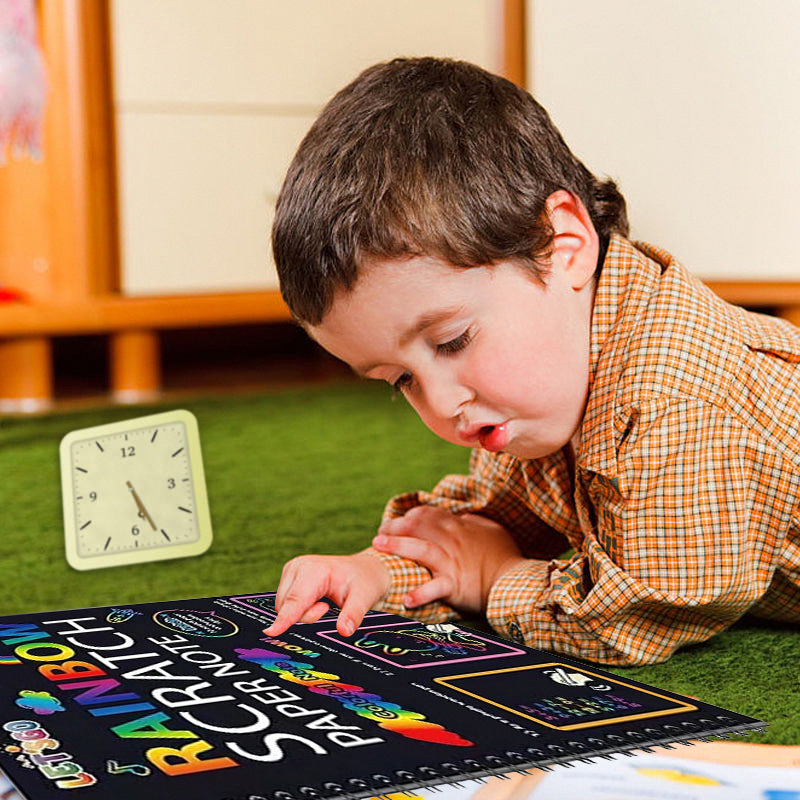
5:26
